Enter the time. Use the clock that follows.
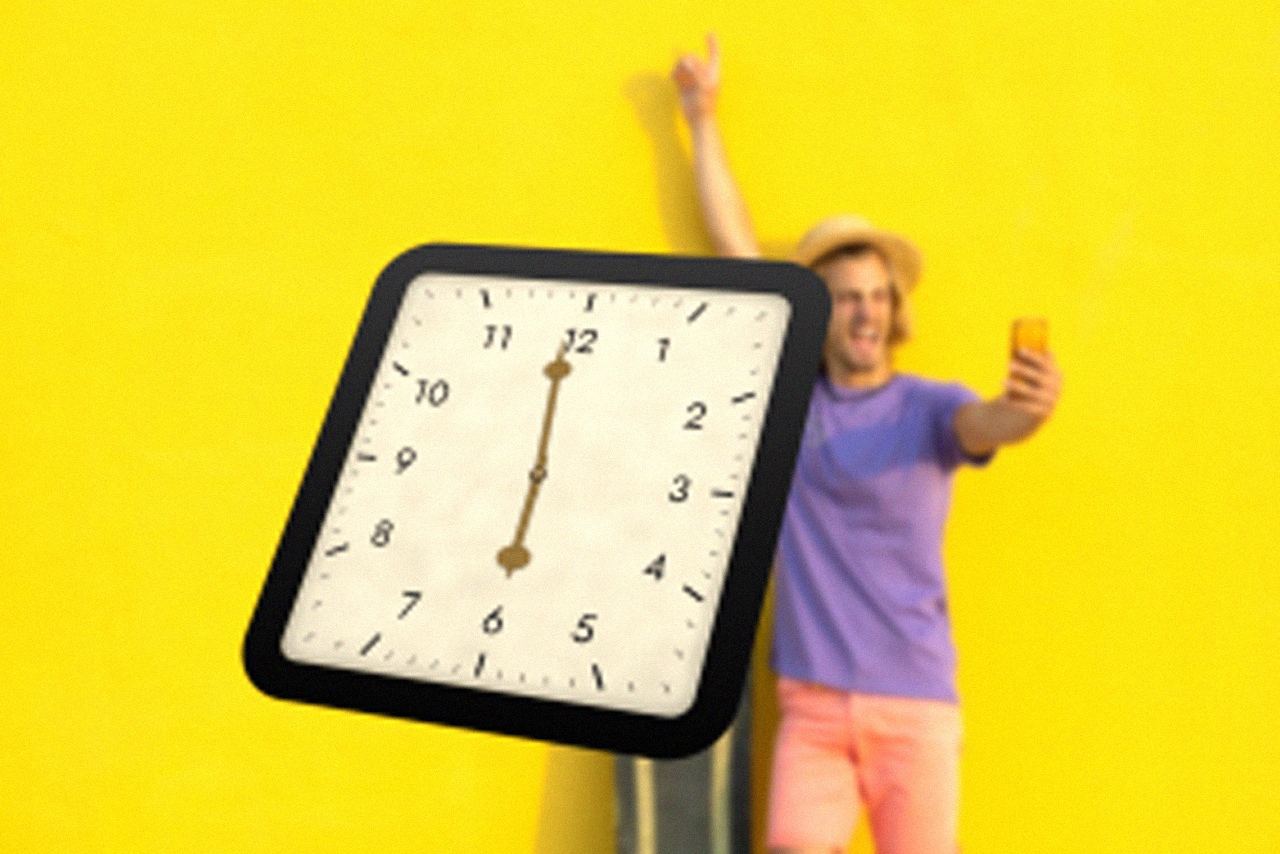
5:59
